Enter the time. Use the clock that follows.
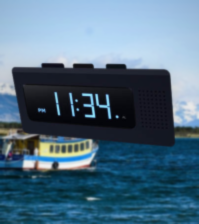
11:34
